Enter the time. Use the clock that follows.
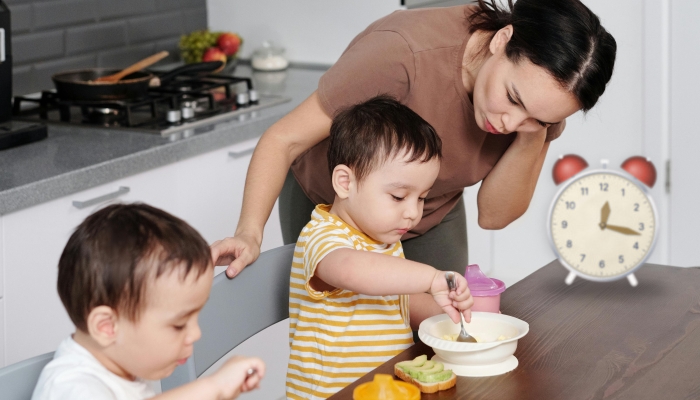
12:17
